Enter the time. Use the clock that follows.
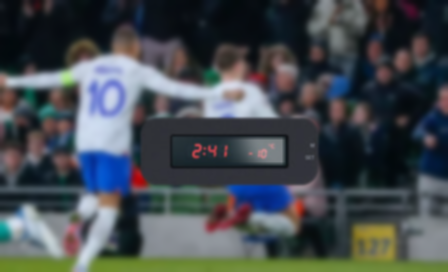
2:41
